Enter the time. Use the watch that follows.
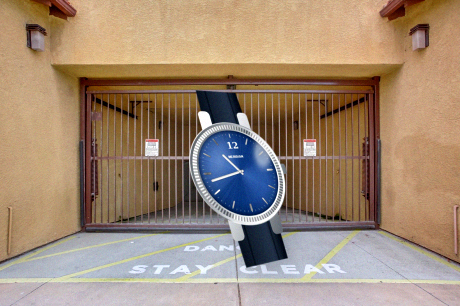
10:43
